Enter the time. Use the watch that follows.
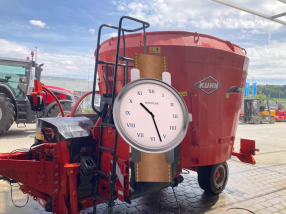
10:27
